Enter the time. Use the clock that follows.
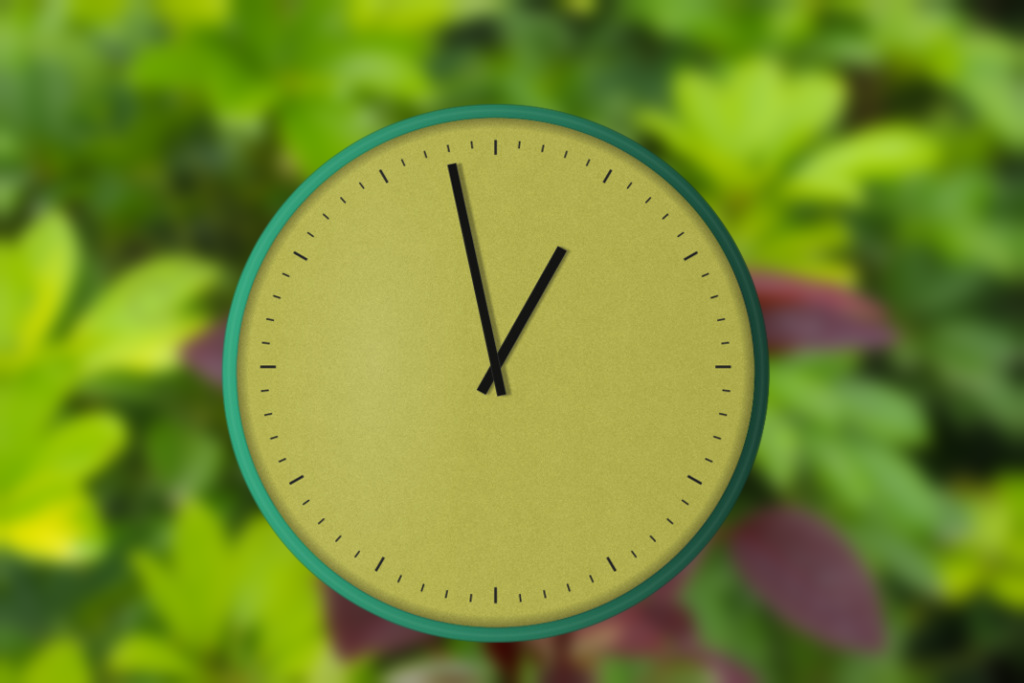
12:58
